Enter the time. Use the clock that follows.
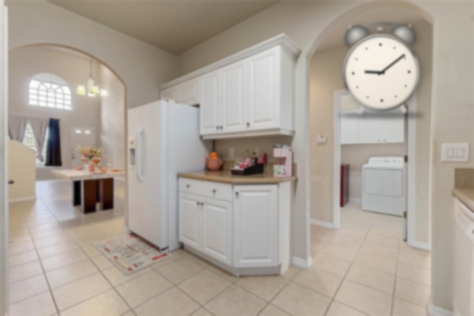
9:09
